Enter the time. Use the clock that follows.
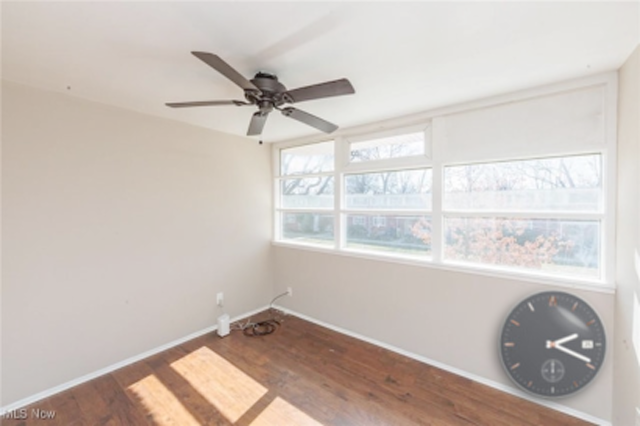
2:19
